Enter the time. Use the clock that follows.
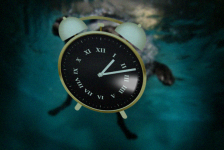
1:12
